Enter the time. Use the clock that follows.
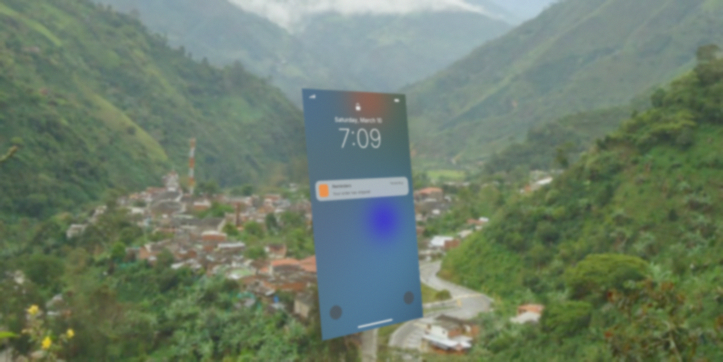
7:09
